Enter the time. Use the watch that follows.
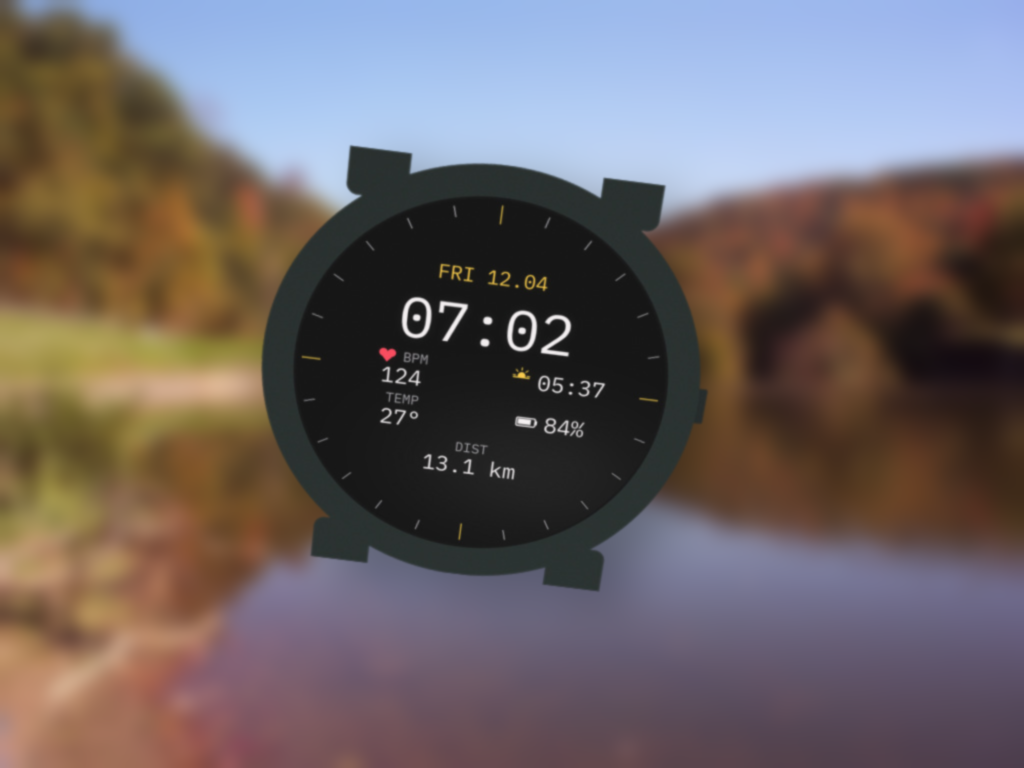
7:02
